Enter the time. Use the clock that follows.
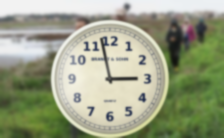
2:58
